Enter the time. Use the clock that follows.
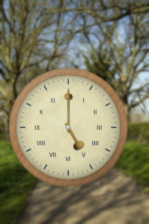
5:00
